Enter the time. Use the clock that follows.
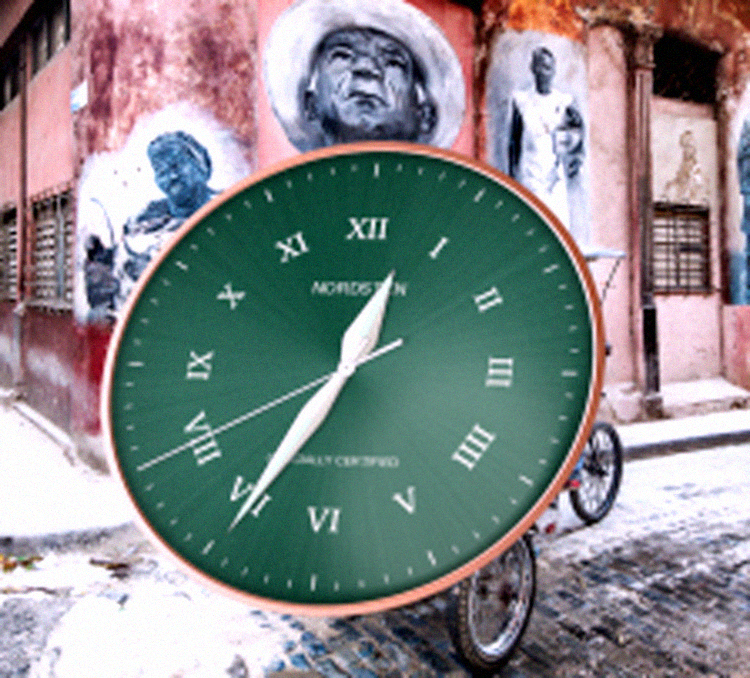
12:34:40
